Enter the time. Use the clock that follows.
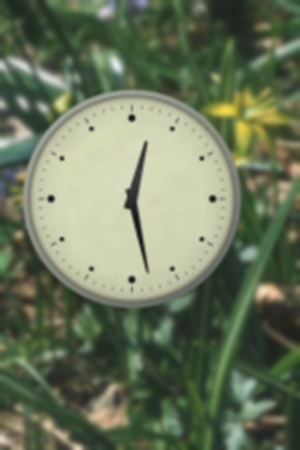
12:28
